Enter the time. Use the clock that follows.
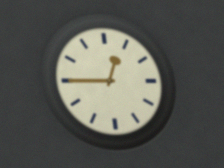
12:45
